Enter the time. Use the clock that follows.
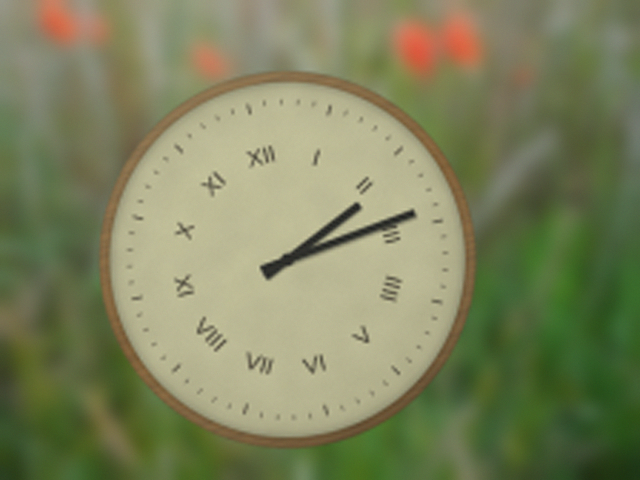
2:14
